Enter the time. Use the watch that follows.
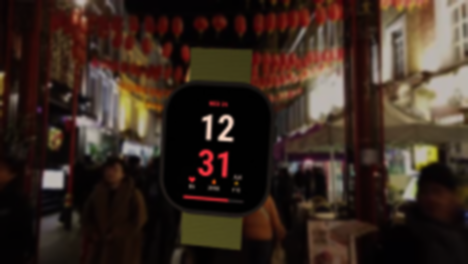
12:31
